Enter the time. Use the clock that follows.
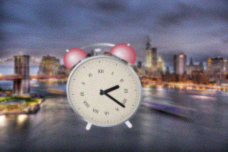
2:22
